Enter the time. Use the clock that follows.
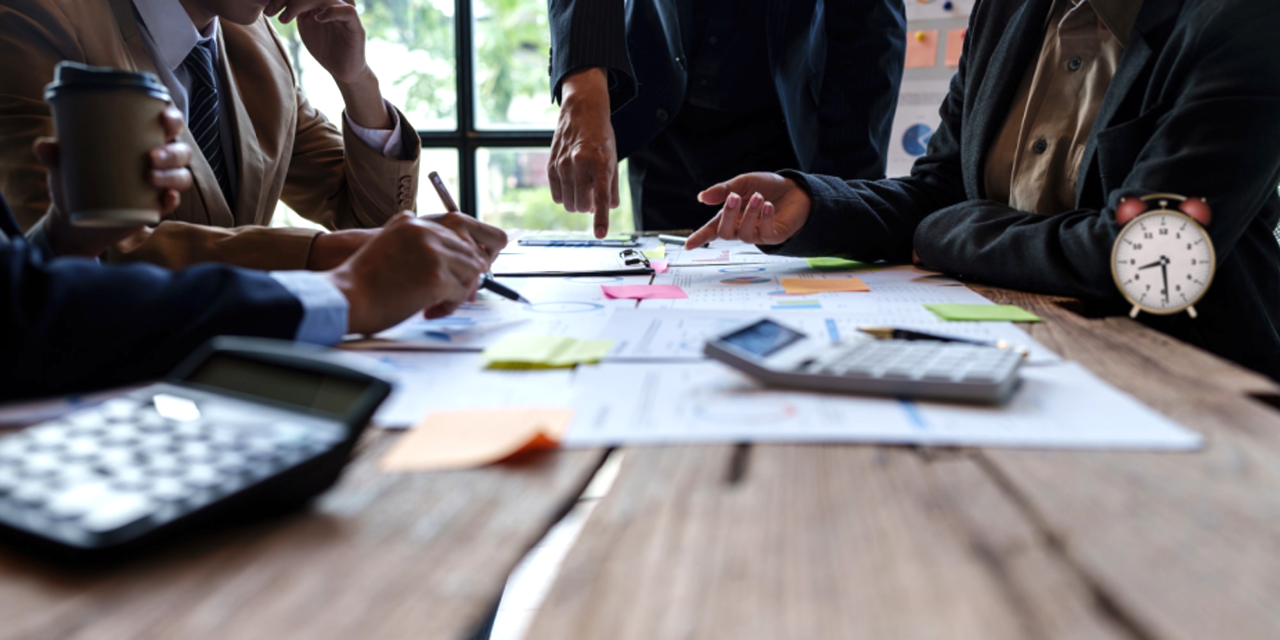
8:29
